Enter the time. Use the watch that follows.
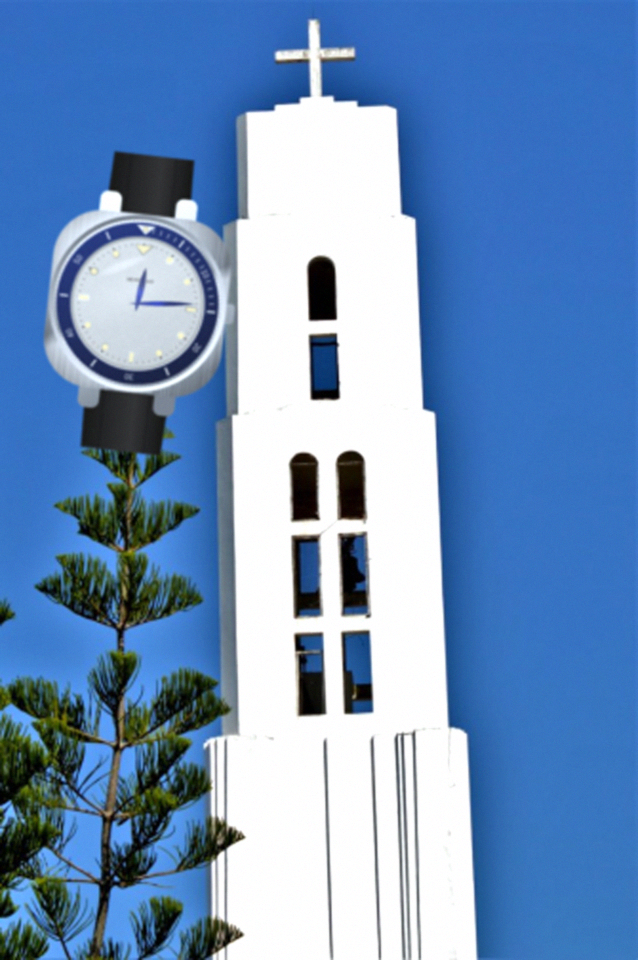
12:14
